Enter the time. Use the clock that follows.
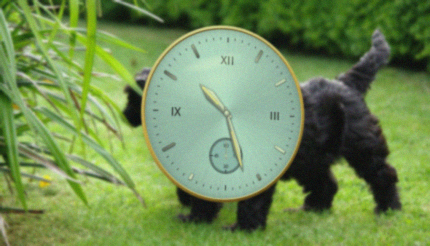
10:27
